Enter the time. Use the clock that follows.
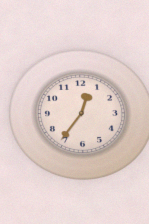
12:36
